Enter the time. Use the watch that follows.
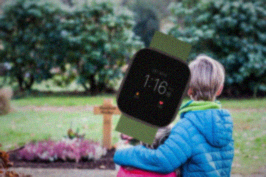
1:16
